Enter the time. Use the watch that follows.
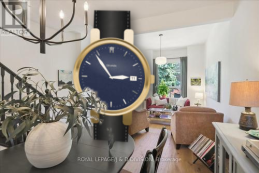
2:54
